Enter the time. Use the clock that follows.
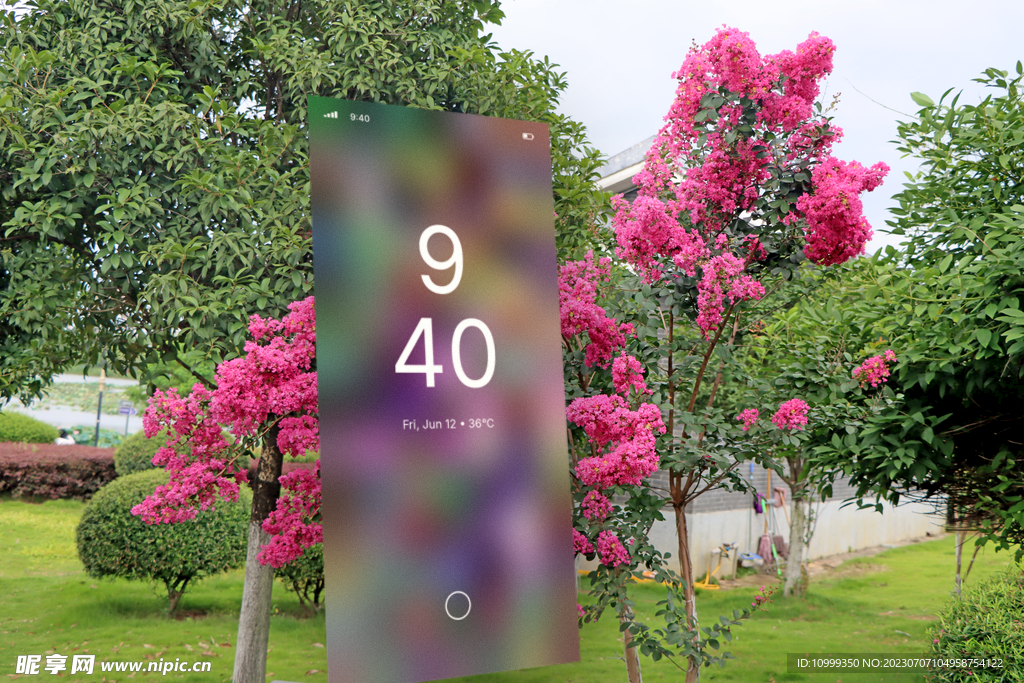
9:40
